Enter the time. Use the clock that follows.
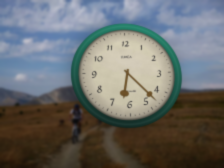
6:23
